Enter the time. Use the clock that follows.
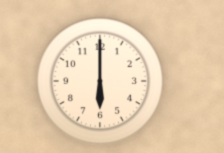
6:00
